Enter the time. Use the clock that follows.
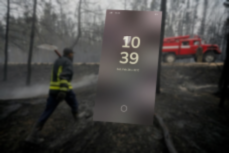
10:39
